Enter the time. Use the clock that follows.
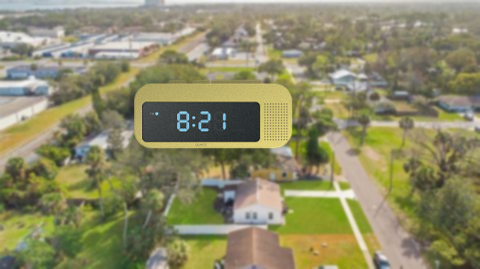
8:21
